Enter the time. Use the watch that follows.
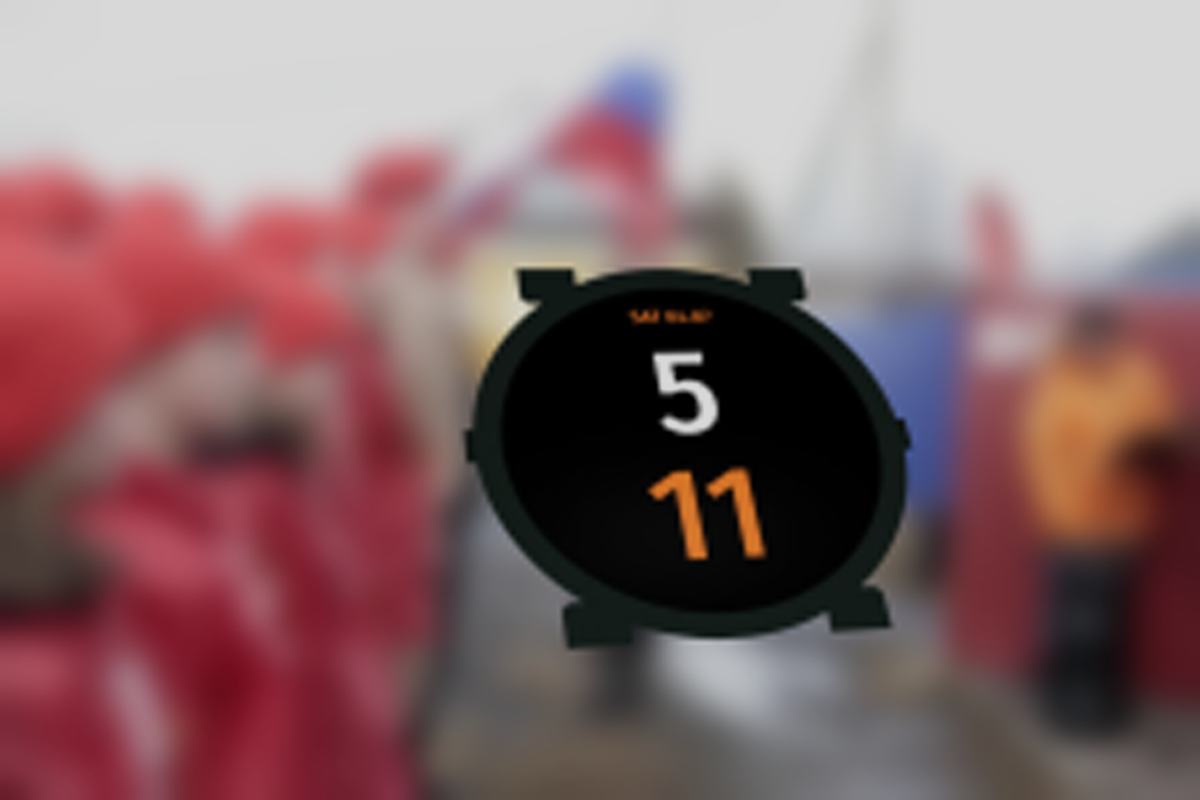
5:11
